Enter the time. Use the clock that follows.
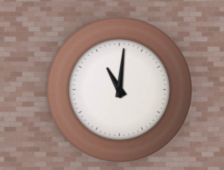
11:01
